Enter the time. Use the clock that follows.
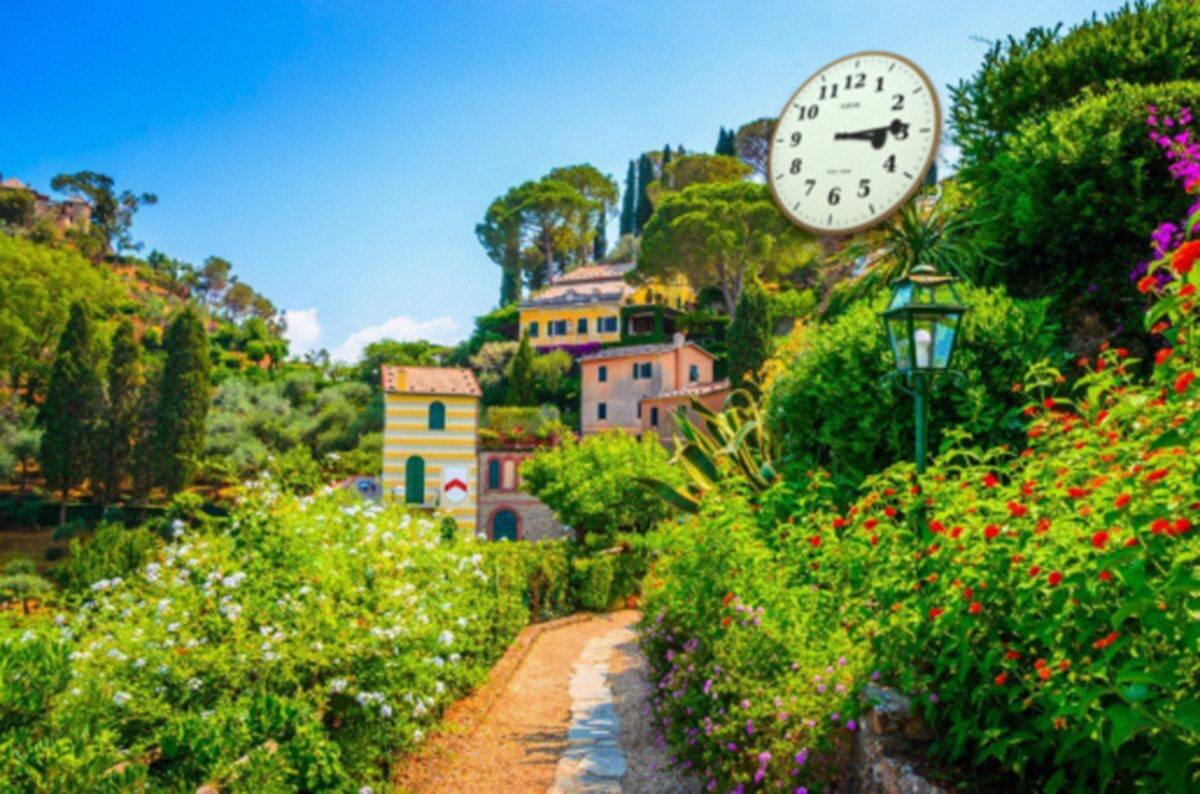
3:14
